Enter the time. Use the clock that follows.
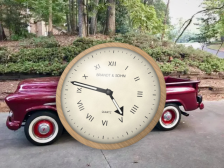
4:47
